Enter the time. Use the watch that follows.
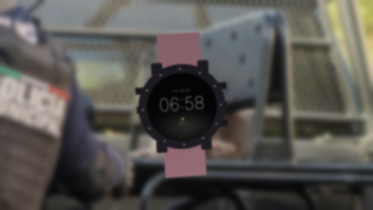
6:58
